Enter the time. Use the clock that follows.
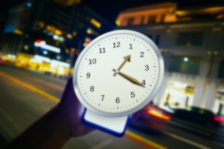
1:21
